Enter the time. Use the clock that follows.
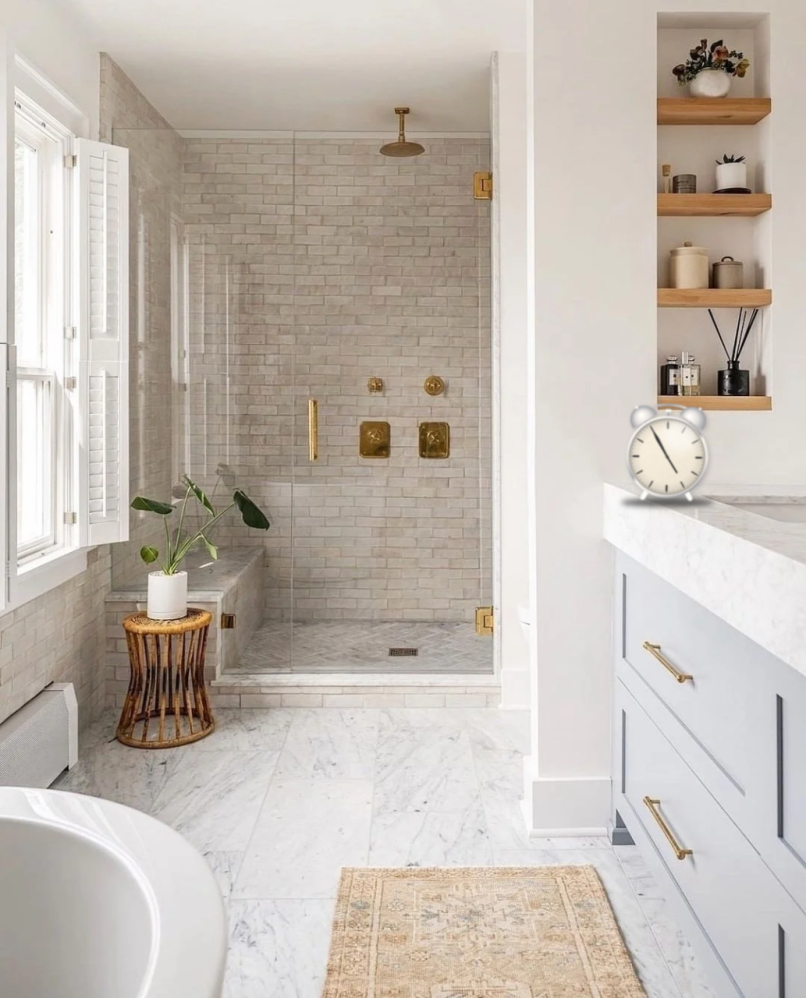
4:55
